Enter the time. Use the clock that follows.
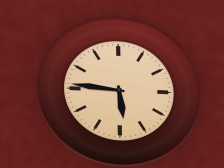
5:46
